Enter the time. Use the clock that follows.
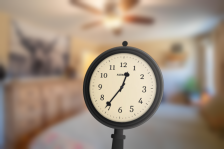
12:36
